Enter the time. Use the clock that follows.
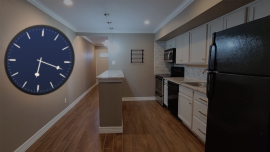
6:18
